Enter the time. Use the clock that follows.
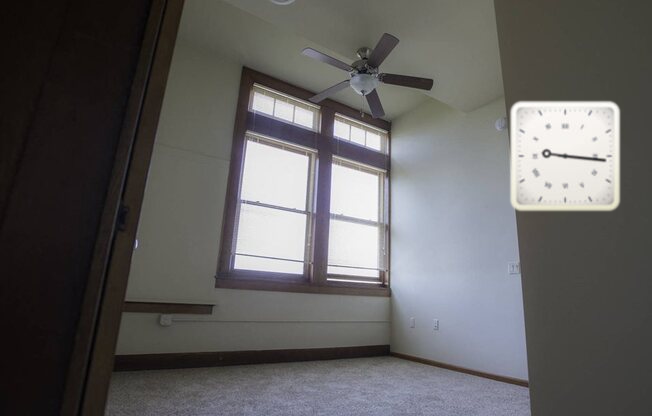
9:16
